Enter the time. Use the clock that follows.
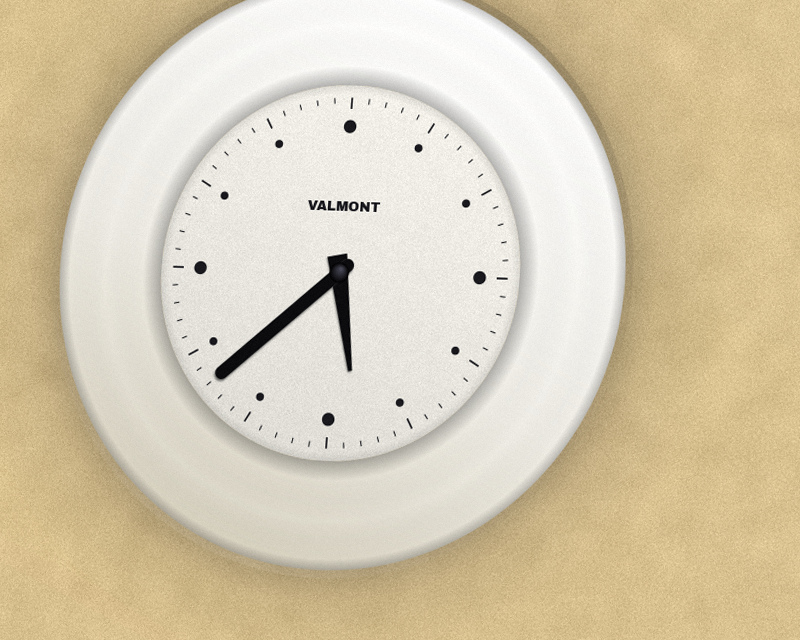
5:38
